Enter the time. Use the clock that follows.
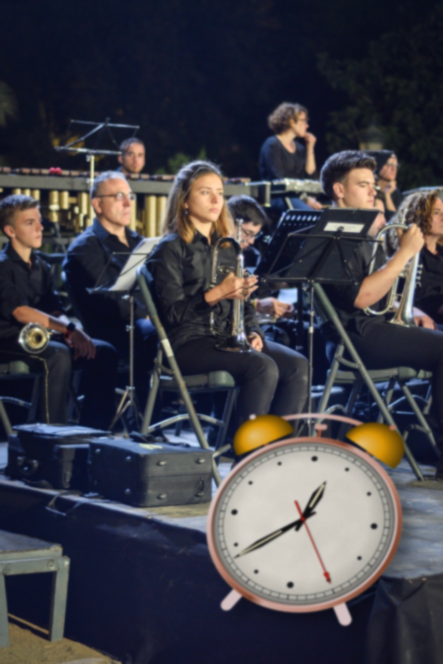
12:38:25
